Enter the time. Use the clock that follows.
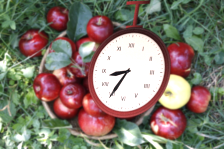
8:35
